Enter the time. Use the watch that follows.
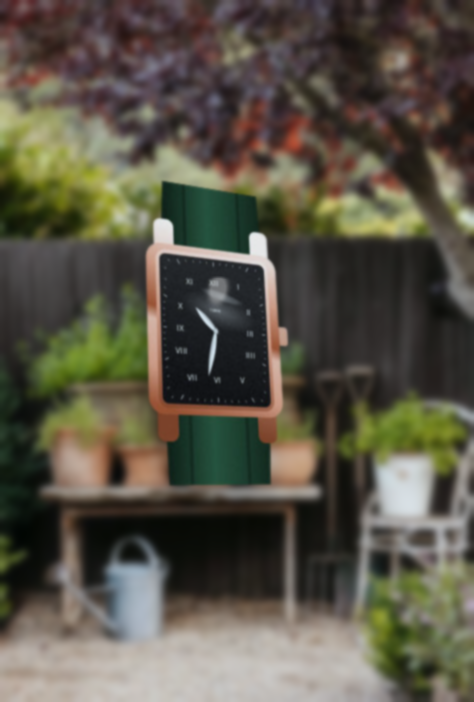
10:32
